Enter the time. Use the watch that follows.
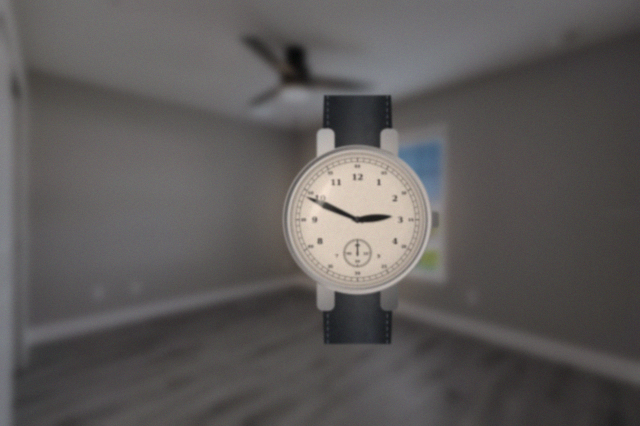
2:49
